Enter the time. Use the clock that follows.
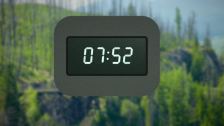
7:52
